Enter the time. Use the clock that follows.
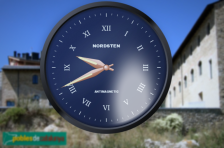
9:41
